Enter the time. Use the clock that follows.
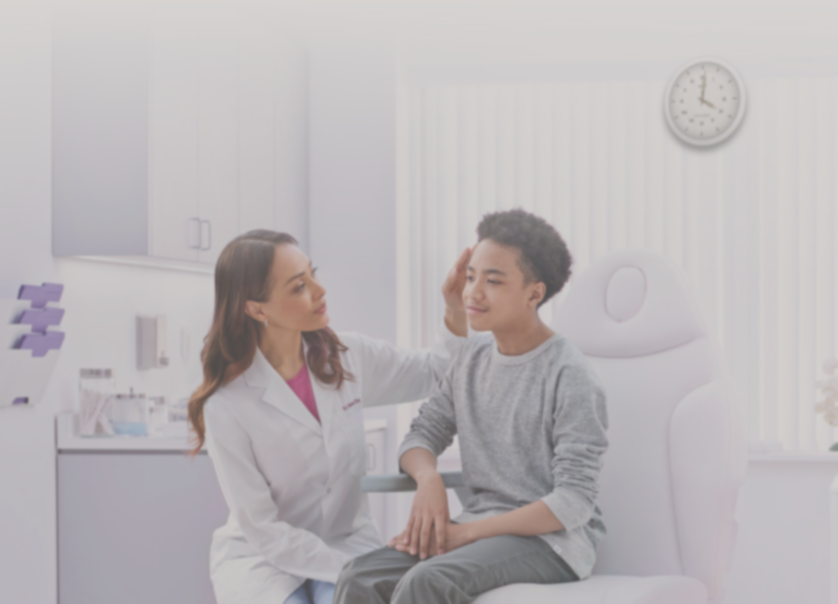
4:01
